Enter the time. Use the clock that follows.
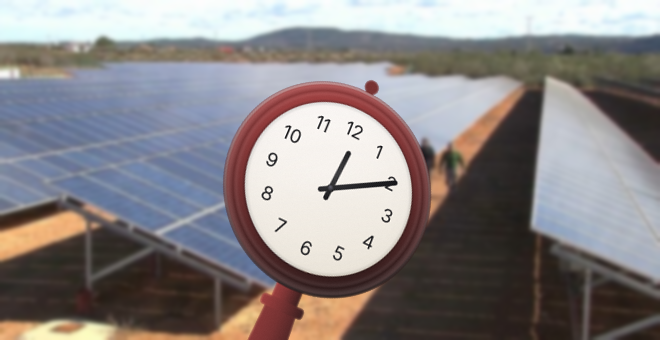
12:10
